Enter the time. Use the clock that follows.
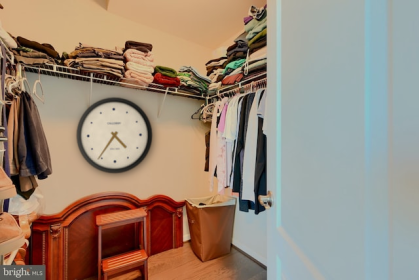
4:36
